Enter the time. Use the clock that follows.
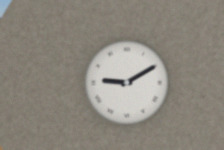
9:10
